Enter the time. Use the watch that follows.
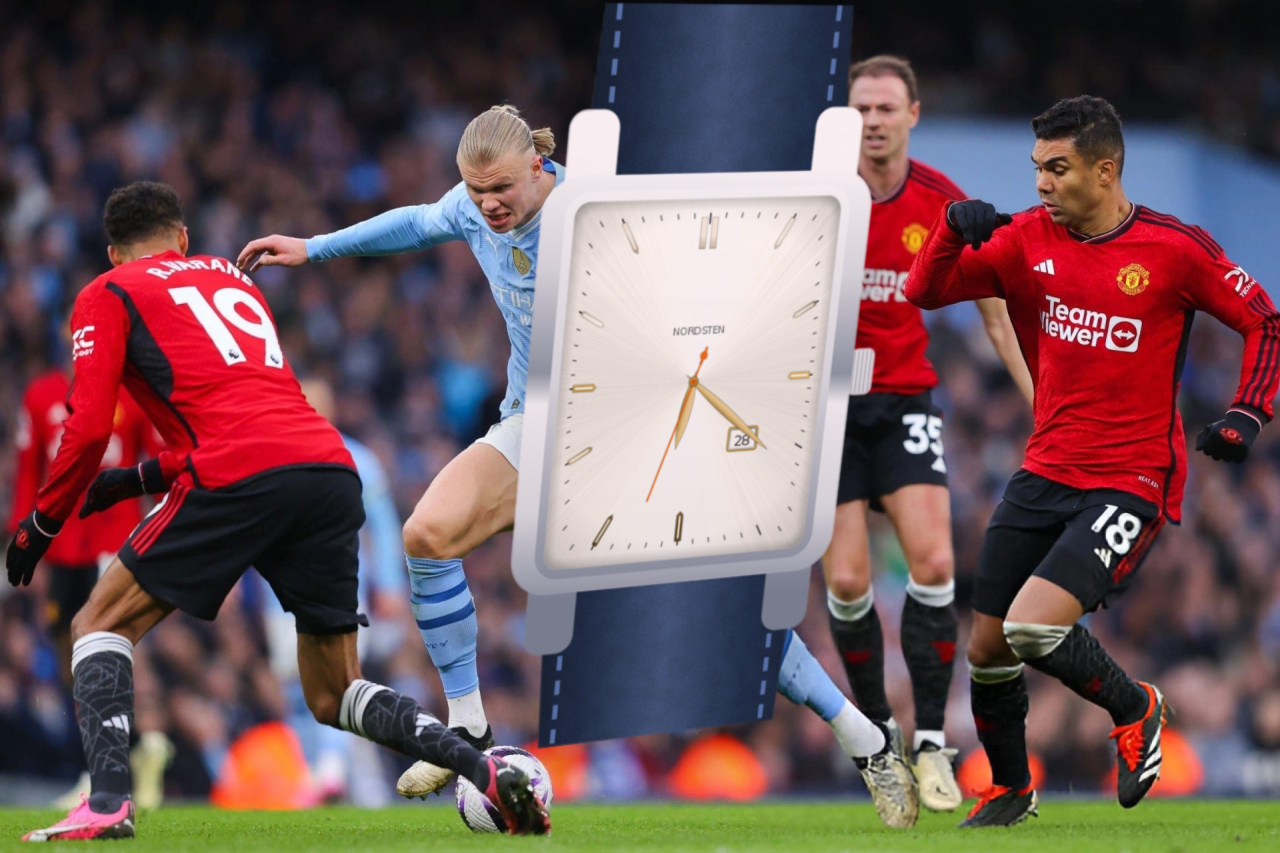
6:21:33
